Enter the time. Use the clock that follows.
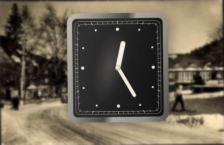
12:25
